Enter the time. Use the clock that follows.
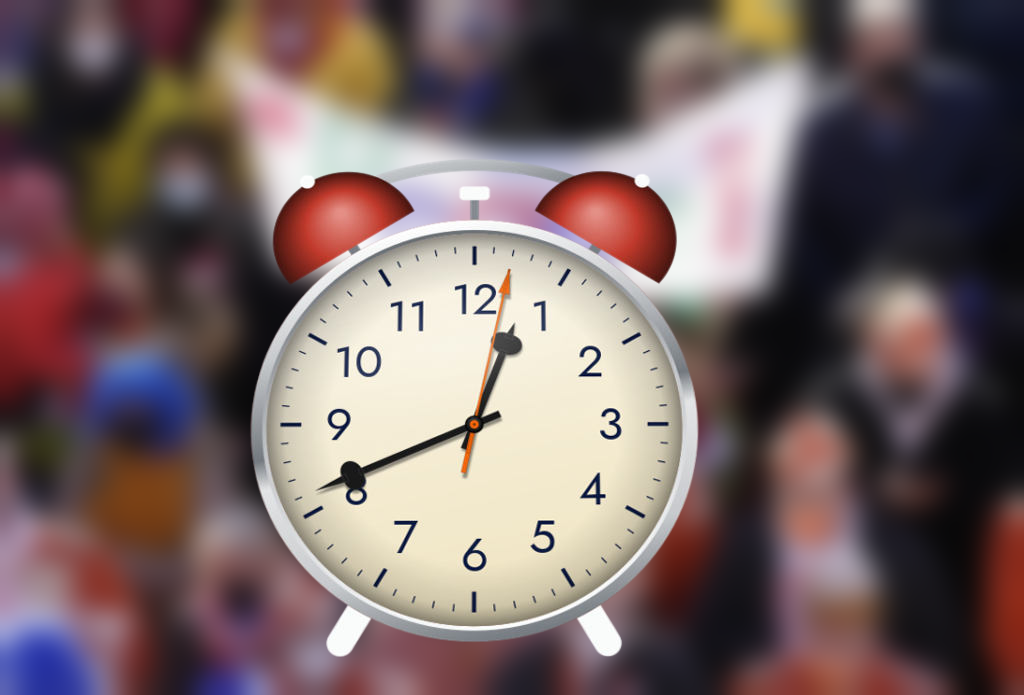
12:41:02
